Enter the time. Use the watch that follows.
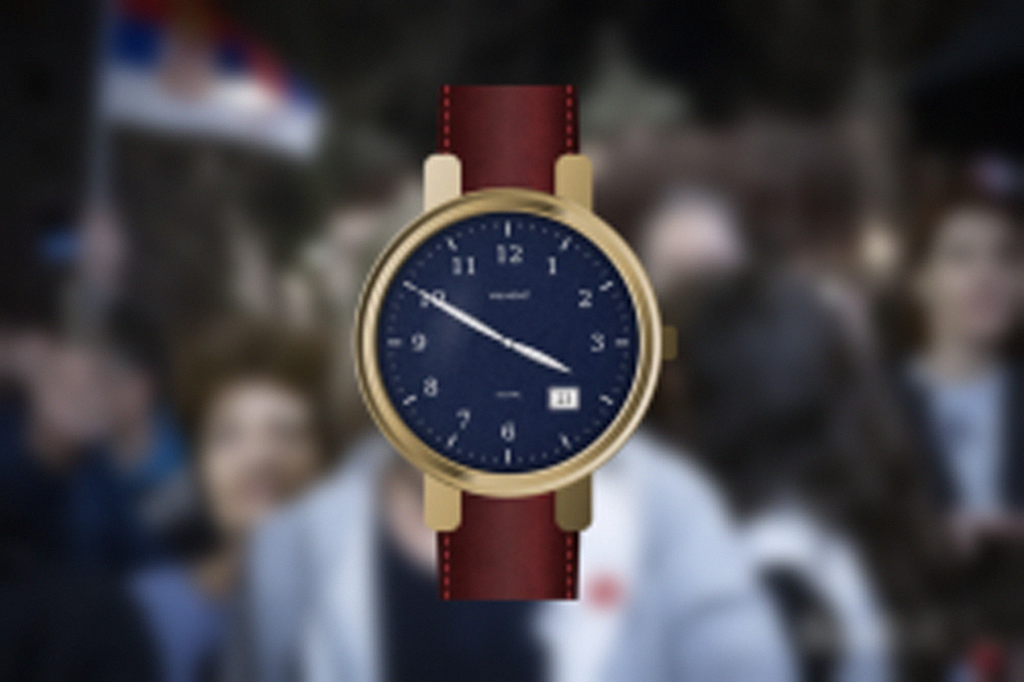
3:50
